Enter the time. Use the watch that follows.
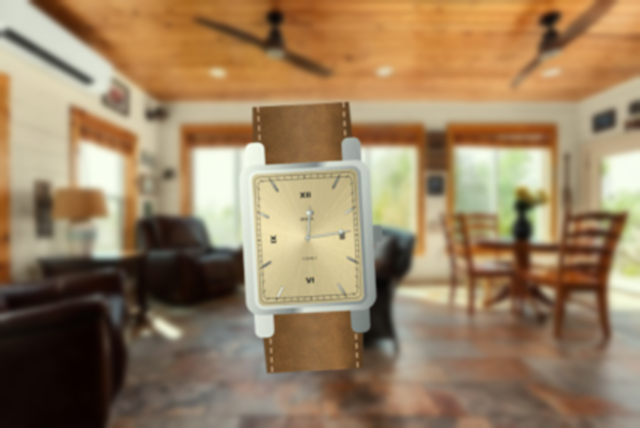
12:14
